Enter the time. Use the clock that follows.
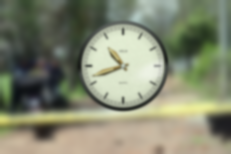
10:42
